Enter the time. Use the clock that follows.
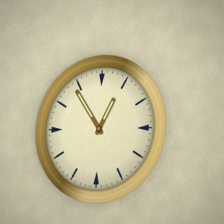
12:54
